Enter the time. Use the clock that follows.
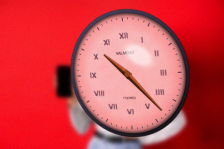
10:23
